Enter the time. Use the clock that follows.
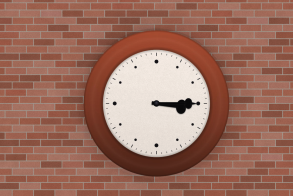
3:15
